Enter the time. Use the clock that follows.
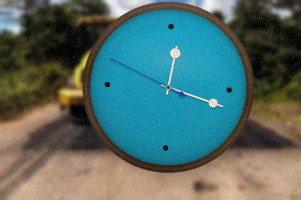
12:17:49
